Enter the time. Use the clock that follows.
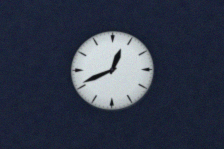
12:41
